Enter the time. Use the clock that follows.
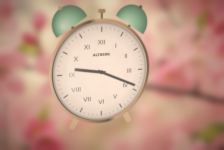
9:19
